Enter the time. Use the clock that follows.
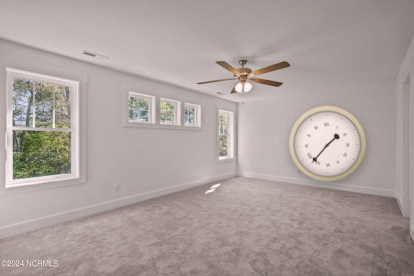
1:37
